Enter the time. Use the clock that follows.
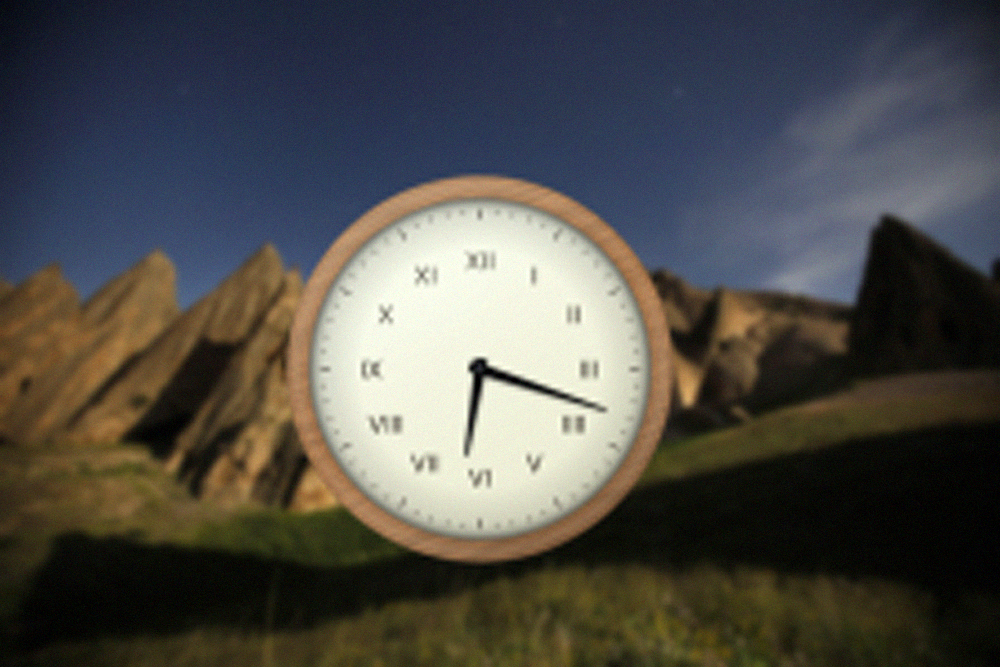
6:18
